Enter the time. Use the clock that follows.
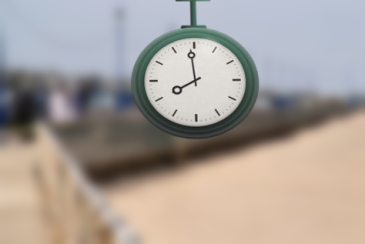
7:59
